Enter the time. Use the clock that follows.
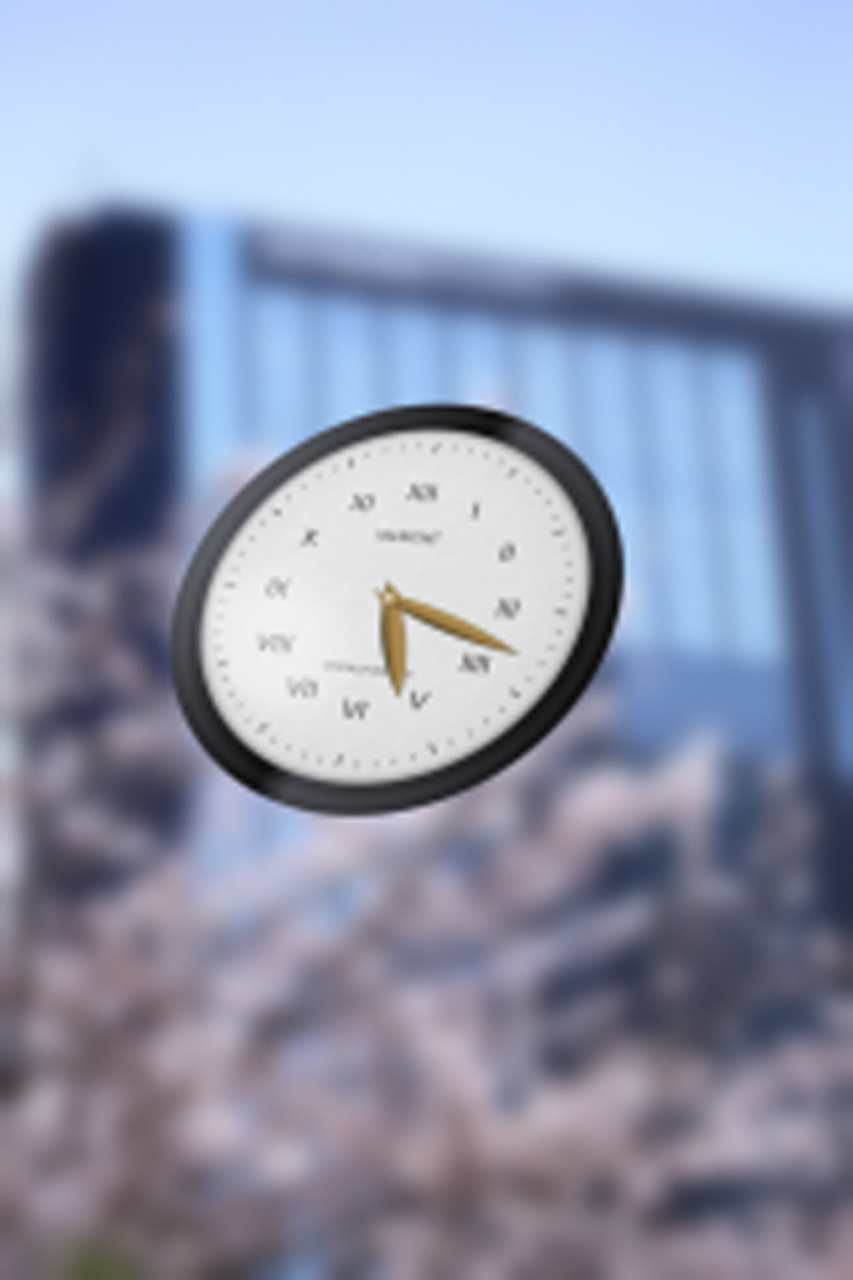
5:18
